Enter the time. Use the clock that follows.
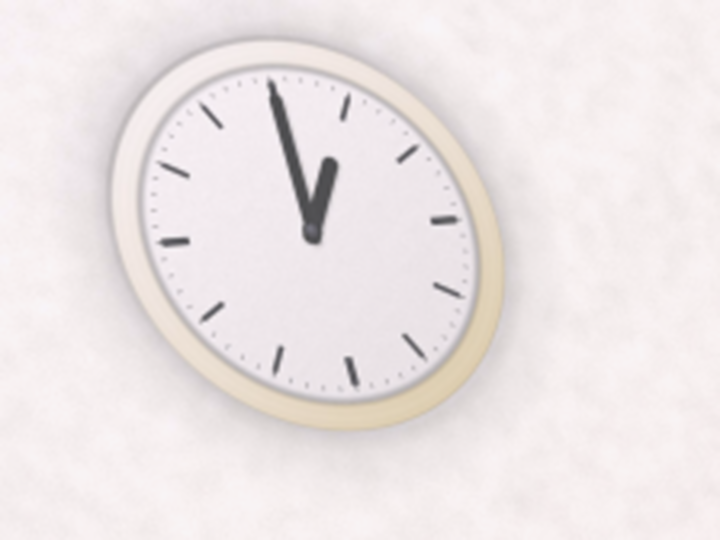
1:00
